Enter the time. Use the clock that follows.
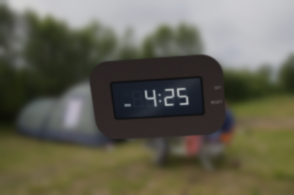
4:25
